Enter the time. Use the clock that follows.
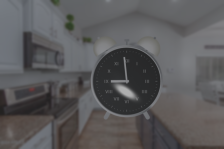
8:59
